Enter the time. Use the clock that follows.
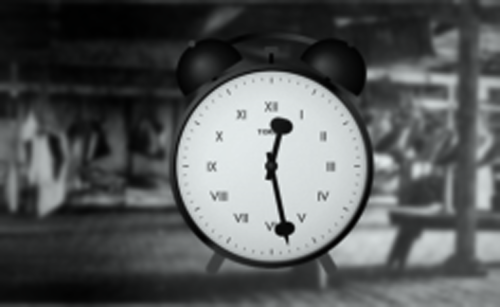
12:28
